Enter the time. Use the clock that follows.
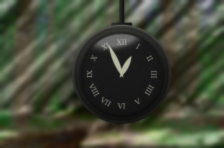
12:56
